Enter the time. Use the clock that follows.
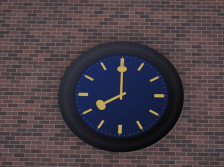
8:00
